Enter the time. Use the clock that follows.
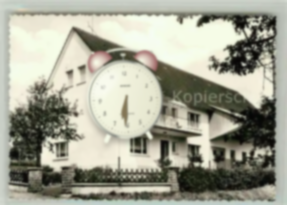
6:31
